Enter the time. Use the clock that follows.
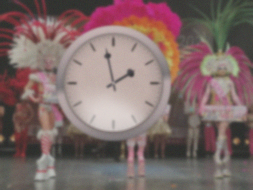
1:58
